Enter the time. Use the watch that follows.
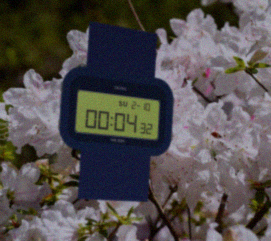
0:04:32
